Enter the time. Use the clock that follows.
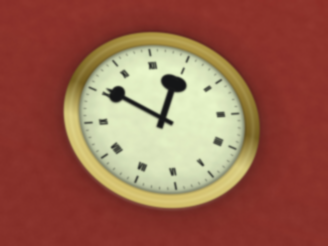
12:51
